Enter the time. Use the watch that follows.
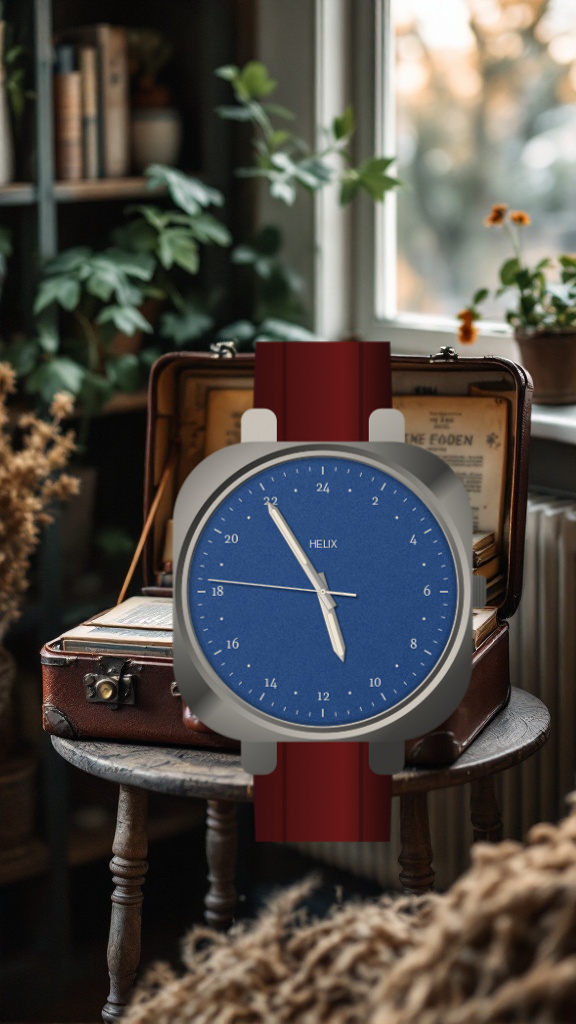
10:54:46
